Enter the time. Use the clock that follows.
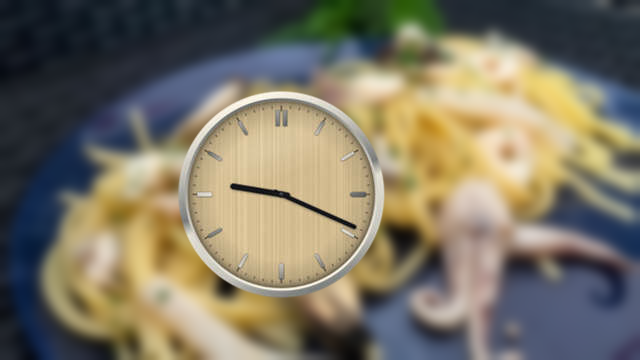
9:19
